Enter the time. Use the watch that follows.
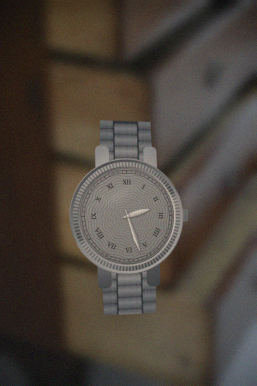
2:27
